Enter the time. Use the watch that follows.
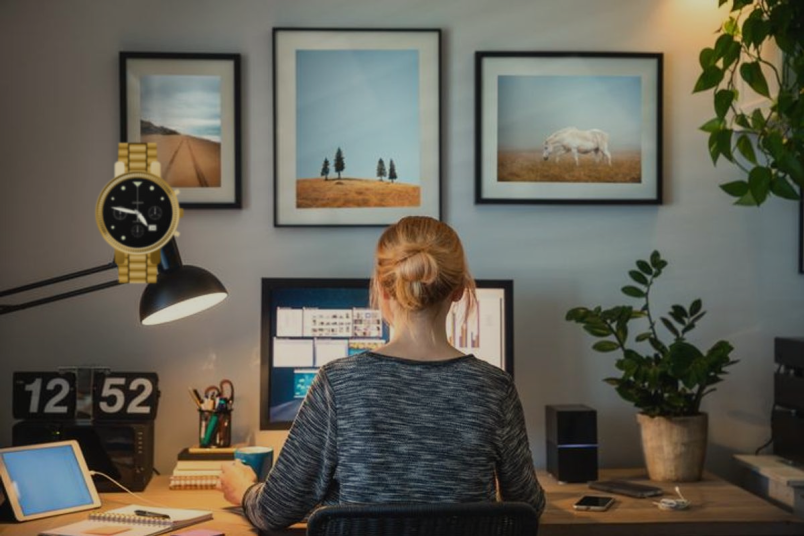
4:47
